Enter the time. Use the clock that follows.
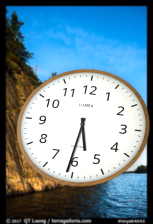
5:31
